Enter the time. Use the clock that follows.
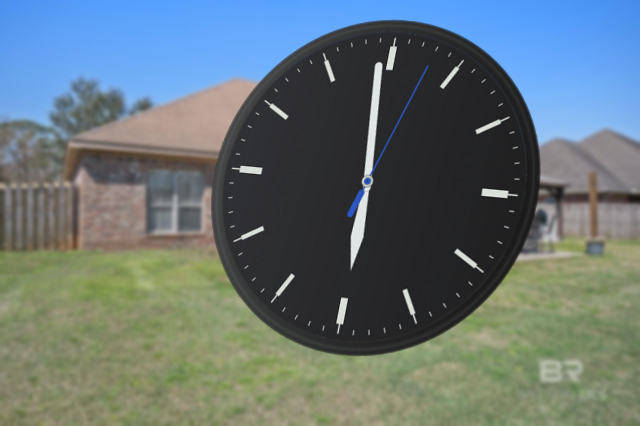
5:59:03
